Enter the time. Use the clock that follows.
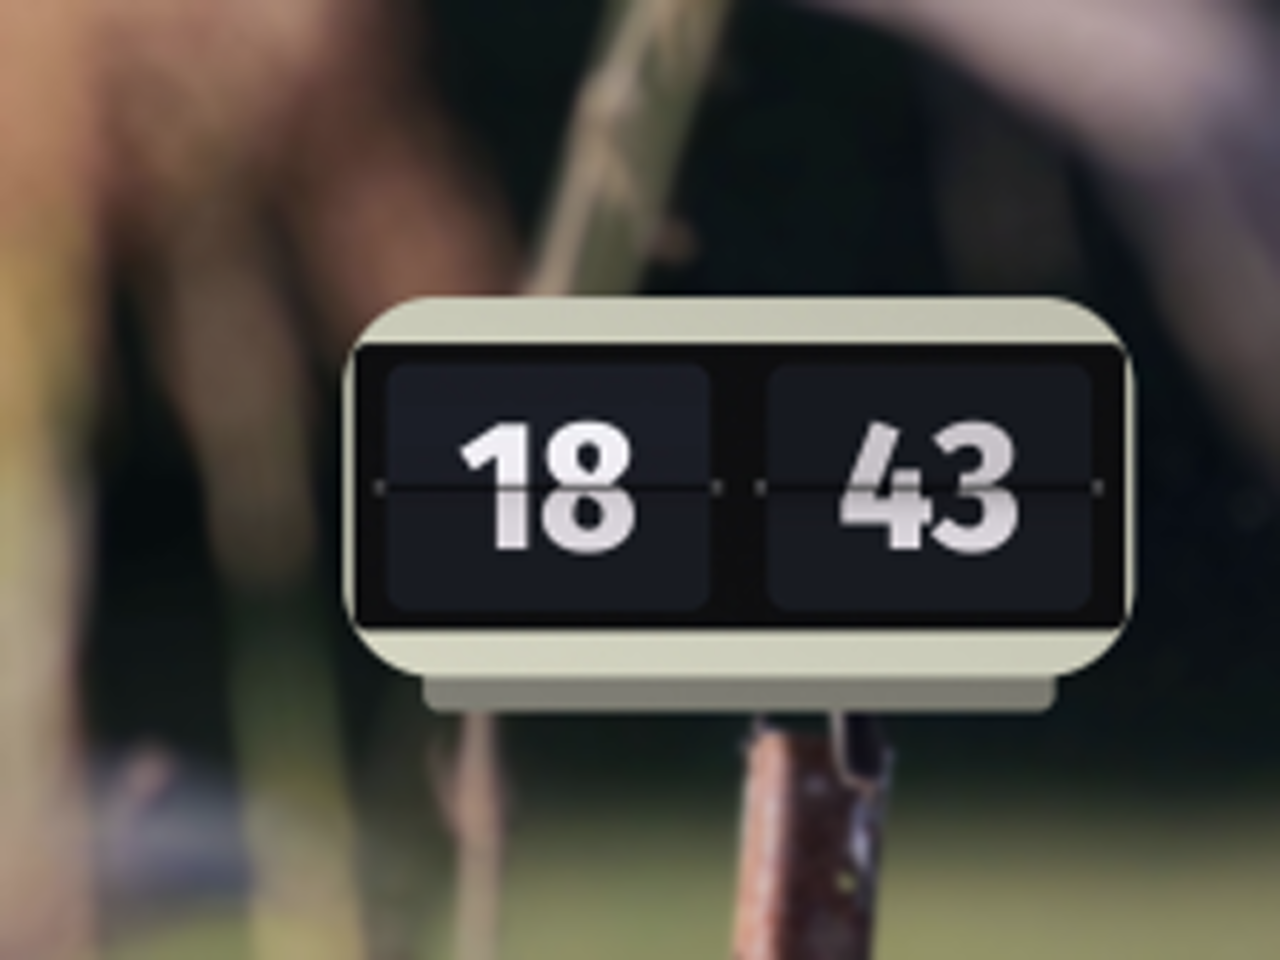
18:43
